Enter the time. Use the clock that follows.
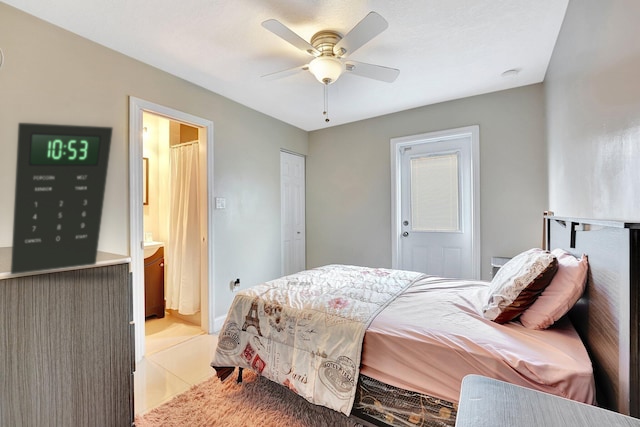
10:53
